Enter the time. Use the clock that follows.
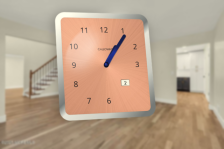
1:06
